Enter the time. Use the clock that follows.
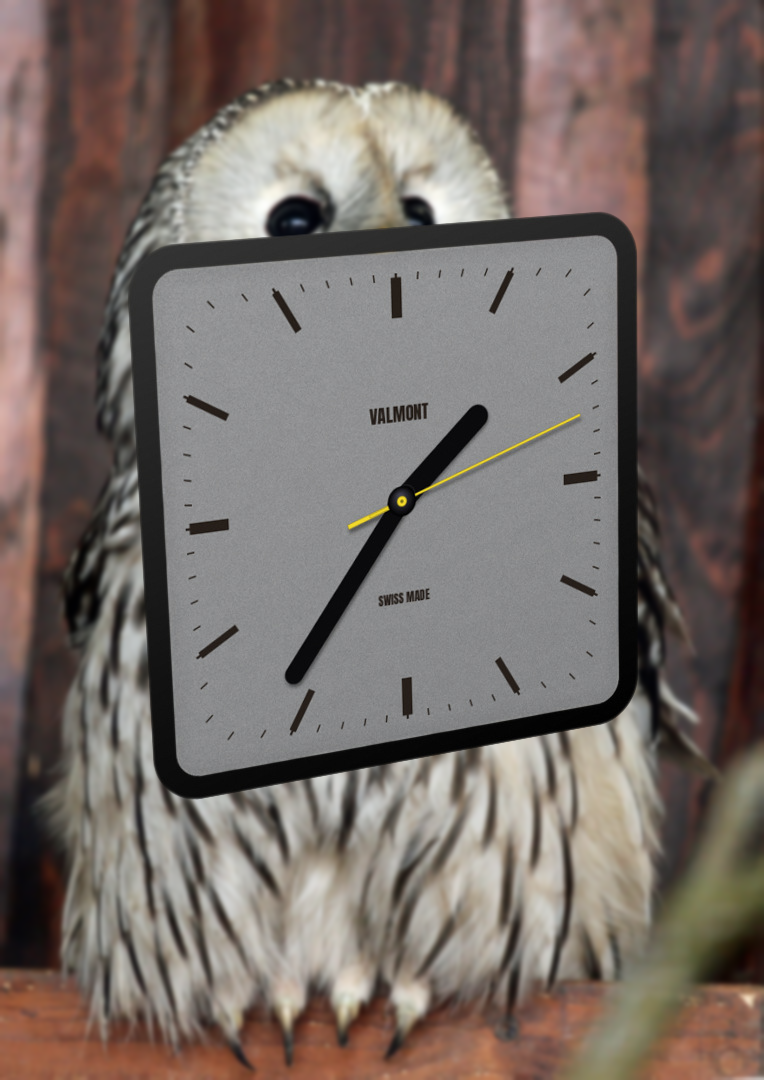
1:36:12
